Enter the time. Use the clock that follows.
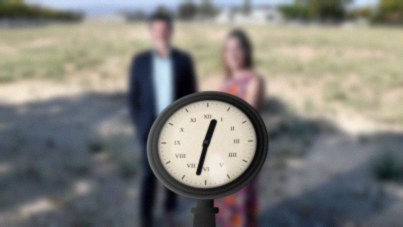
12:32
